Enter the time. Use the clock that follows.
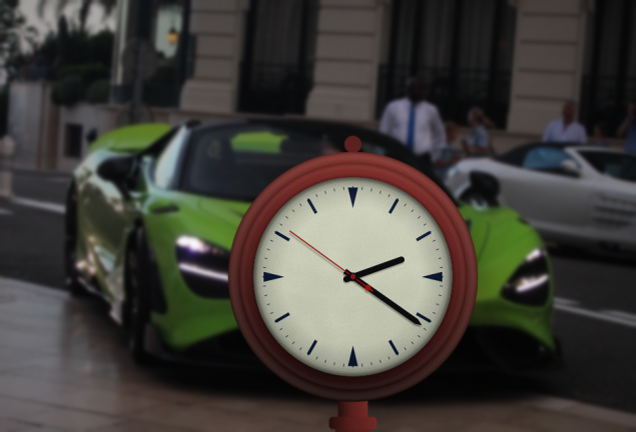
2:20:51
